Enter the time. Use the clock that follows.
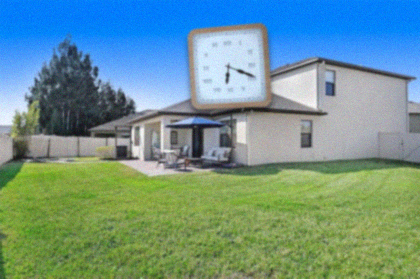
6:19
